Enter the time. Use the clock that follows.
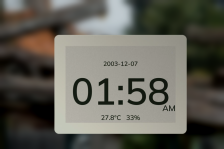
1:58
